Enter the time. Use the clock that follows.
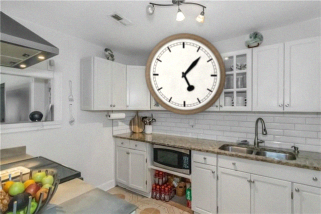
5:07
